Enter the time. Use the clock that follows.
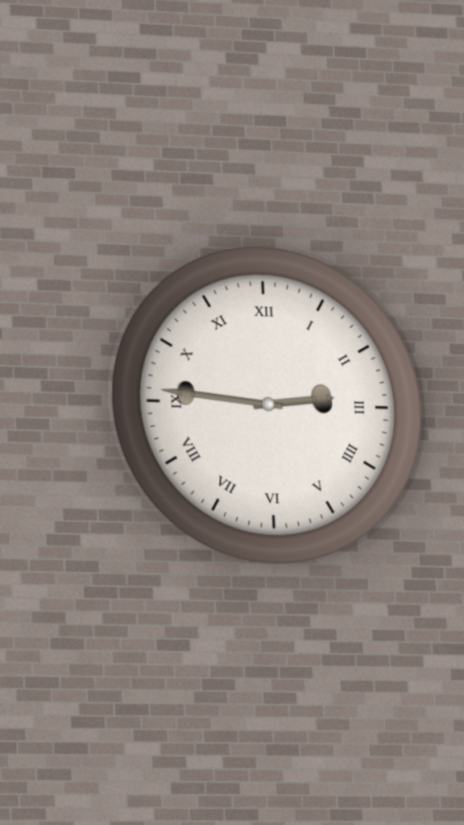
2:46
